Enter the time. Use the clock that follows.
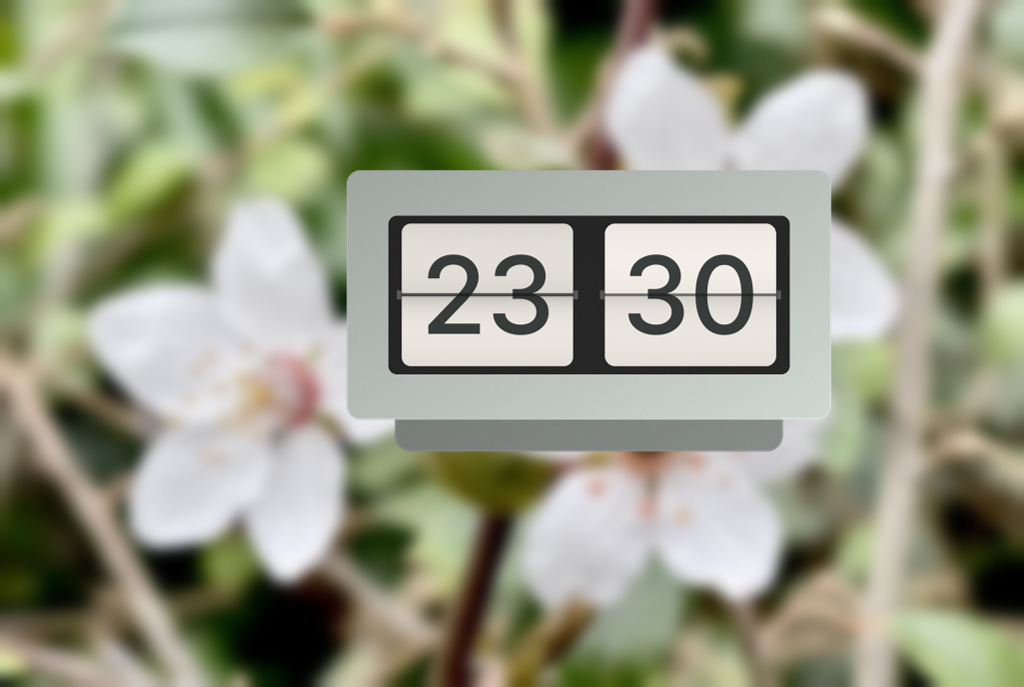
23:30
